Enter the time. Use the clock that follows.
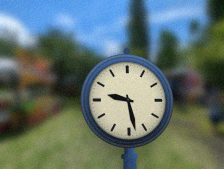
9:28
